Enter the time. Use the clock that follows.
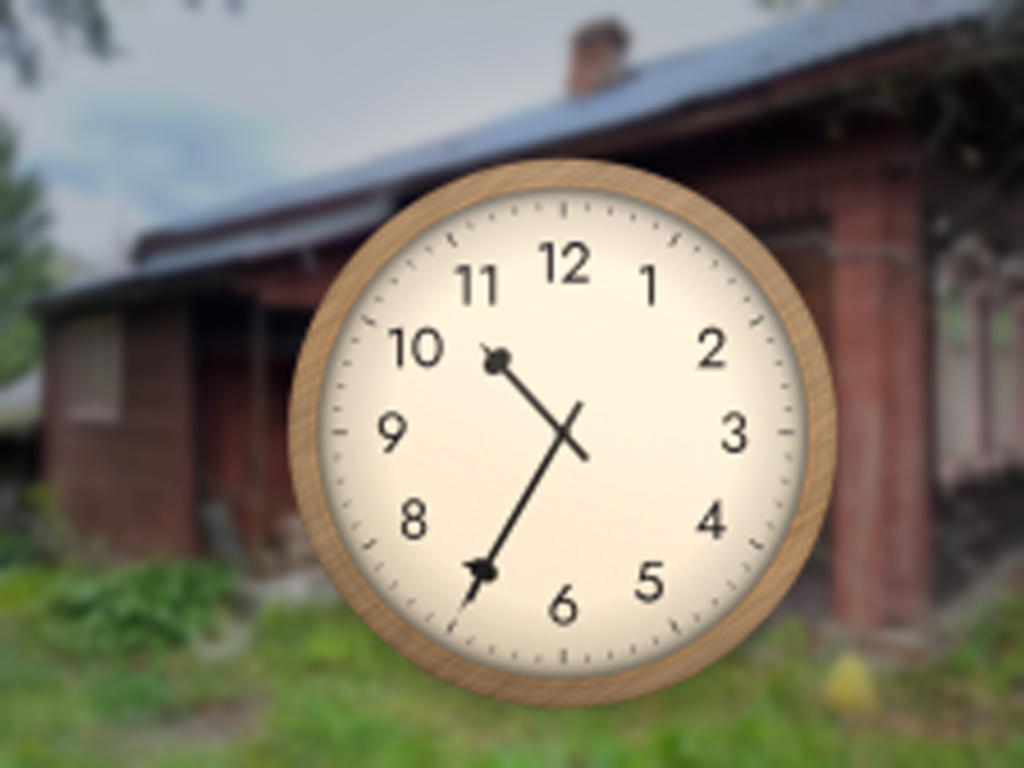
10:35
